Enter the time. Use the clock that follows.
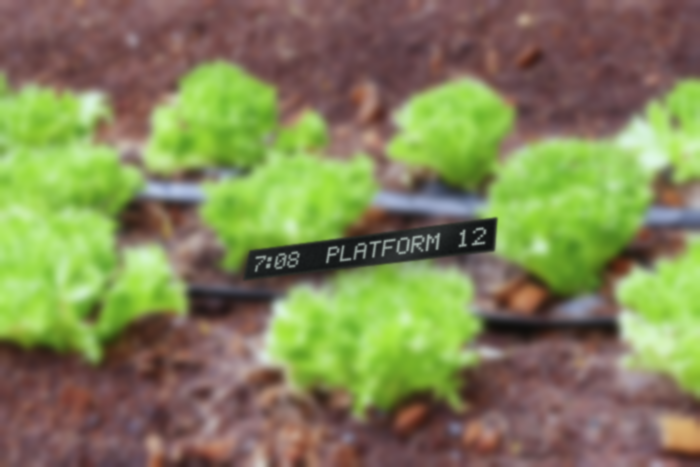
7:08
